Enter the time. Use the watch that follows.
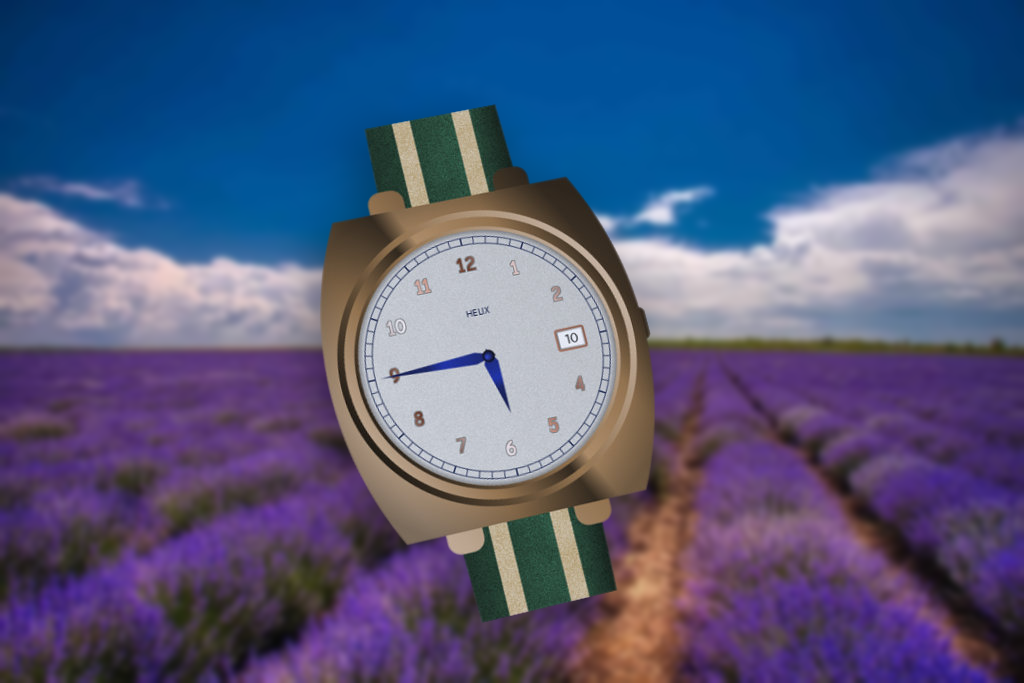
5:45
